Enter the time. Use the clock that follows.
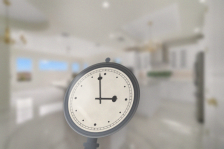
2:58
